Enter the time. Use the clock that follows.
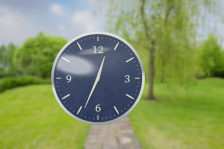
12:34
